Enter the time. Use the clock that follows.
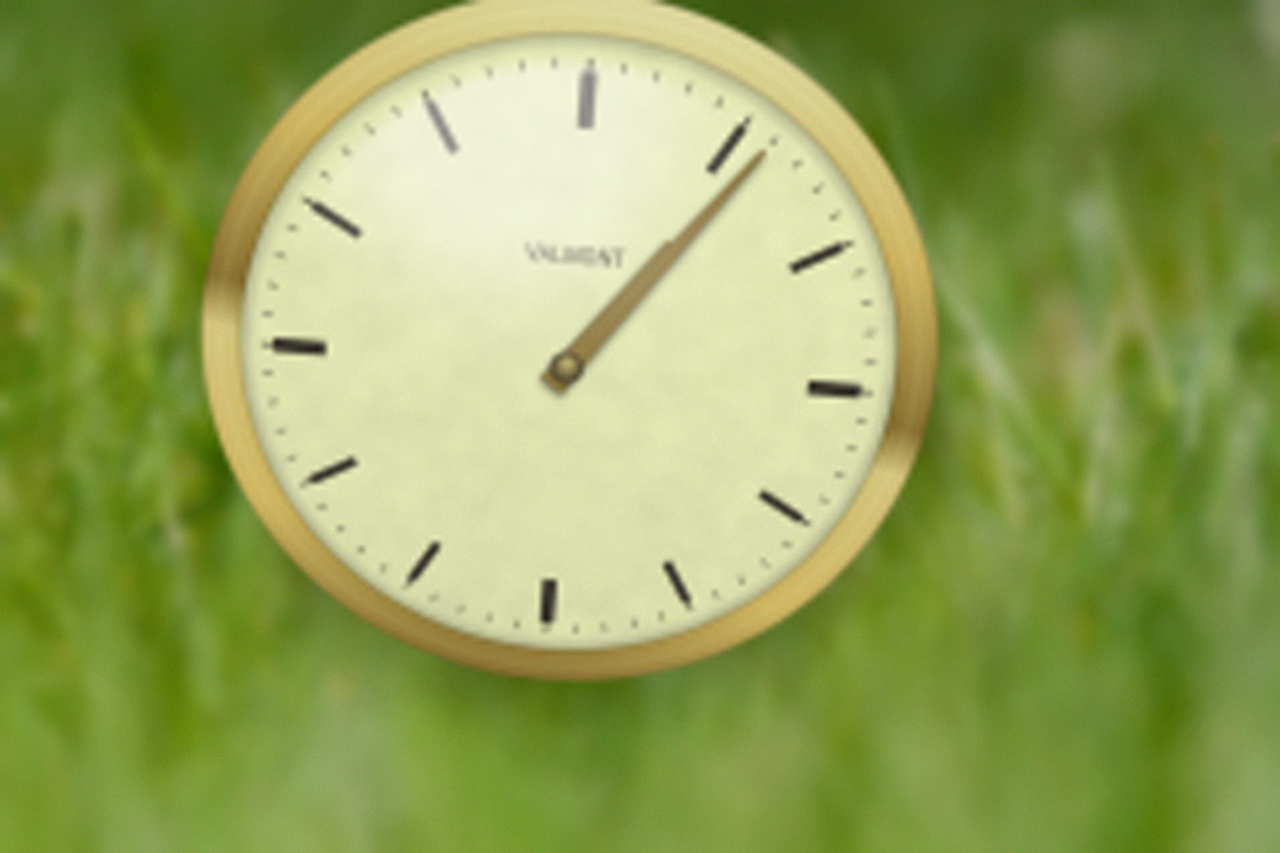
1:06
